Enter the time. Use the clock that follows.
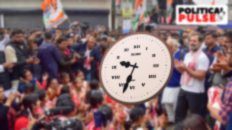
9:33
